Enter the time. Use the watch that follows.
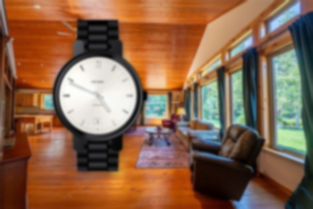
4:49
